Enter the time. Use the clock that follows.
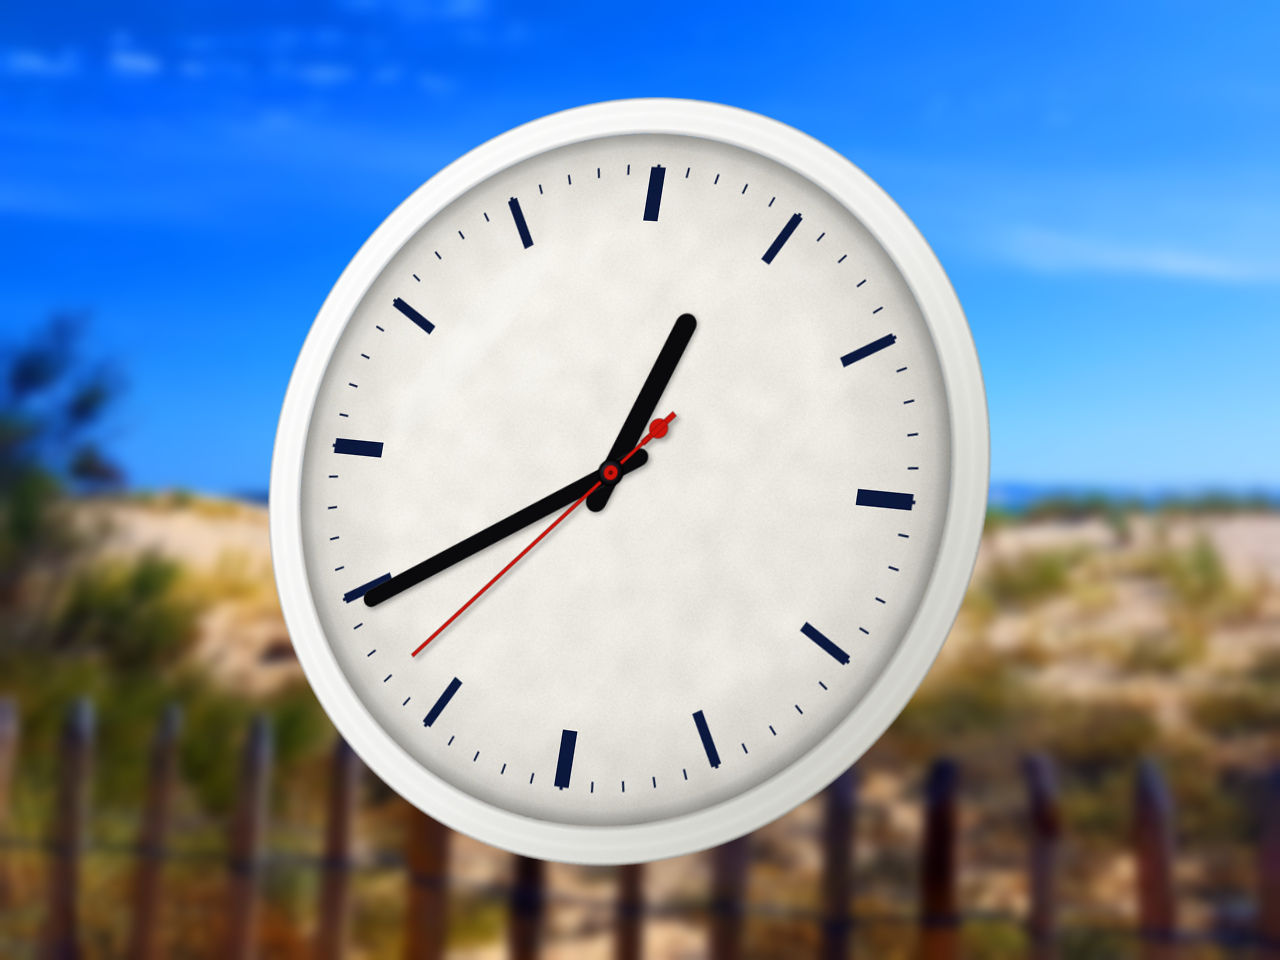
12:39:37
